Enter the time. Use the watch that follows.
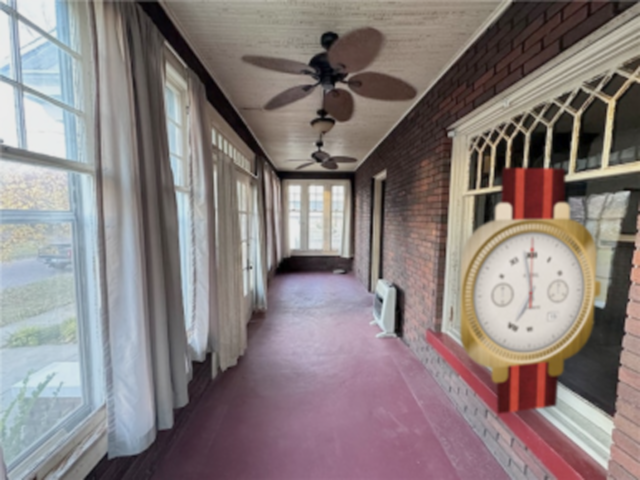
6:58
